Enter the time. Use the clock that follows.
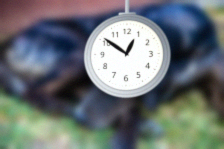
12:51
